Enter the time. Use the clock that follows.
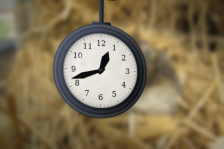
12:42
